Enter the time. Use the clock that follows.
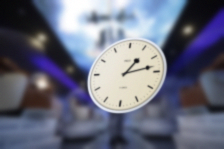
1:13
